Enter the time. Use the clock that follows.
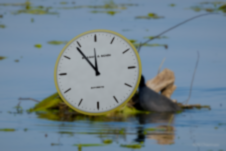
11:54
